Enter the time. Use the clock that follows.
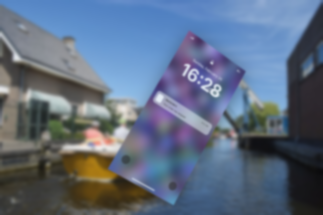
16:28
